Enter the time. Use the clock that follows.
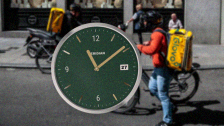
11:09
